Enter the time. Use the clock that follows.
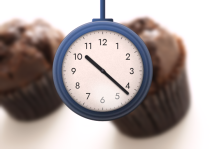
10:22
